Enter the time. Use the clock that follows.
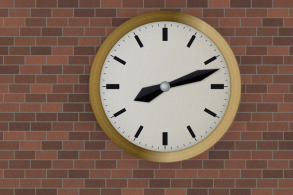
8:12
